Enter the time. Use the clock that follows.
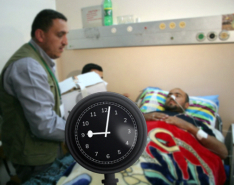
9:02
